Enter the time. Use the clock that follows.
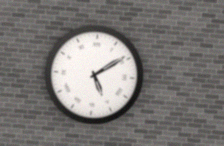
5:09
